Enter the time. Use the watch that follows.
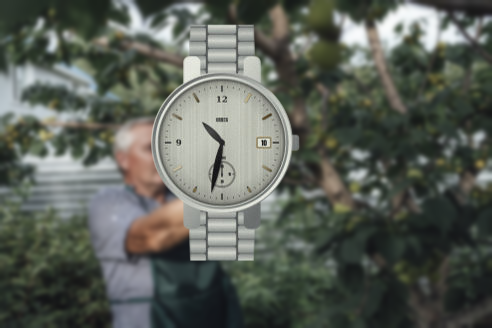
10:32
